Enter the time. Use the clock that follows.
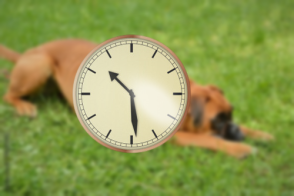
10:29
